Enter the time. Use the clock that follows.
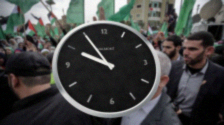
9:55
